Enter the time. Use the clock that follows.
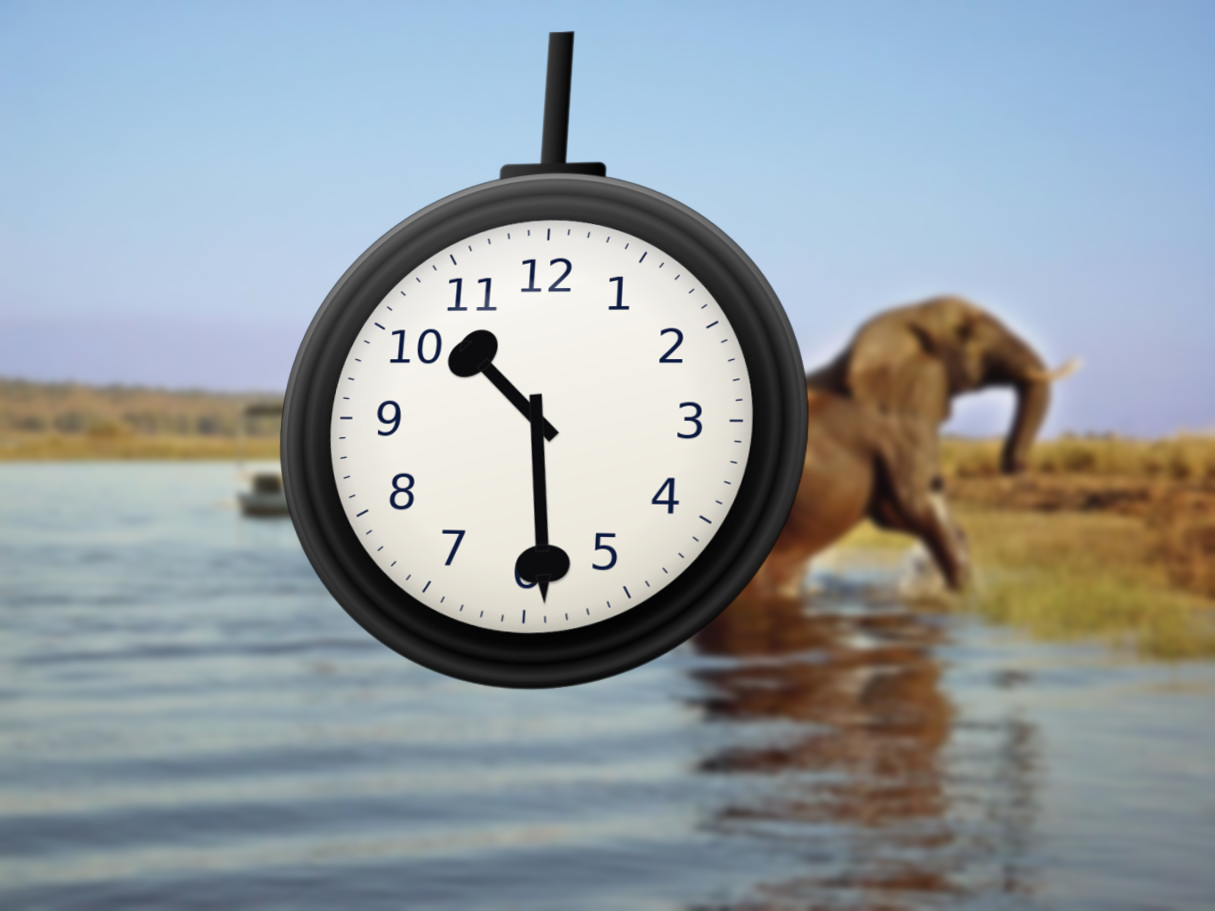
10:29
